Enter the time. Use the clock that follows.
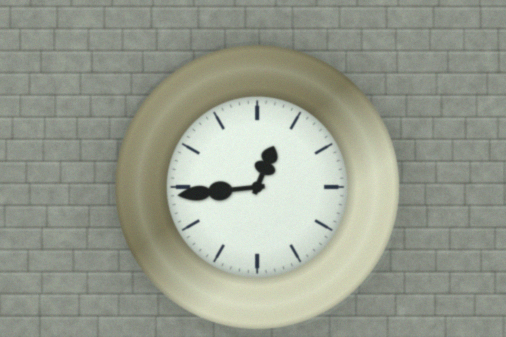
12:44
